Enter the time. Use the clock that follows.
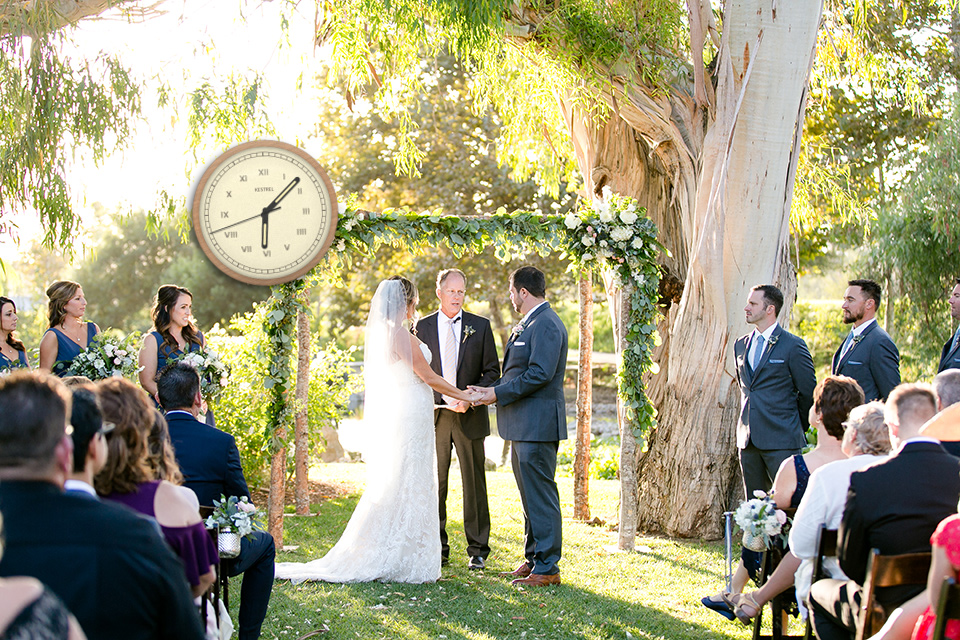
6:07:42
